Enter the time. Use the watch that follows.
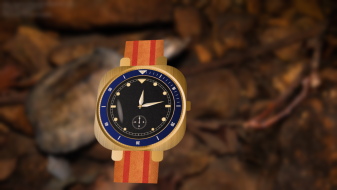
12:13
